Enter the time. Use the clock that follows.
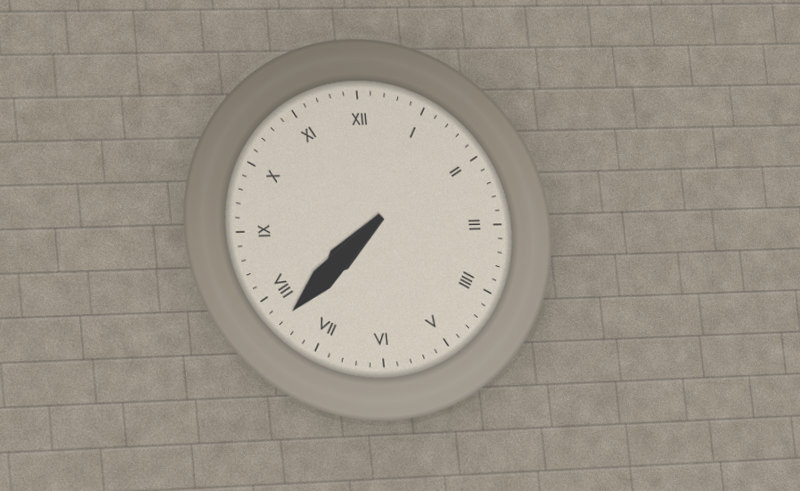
7:38
